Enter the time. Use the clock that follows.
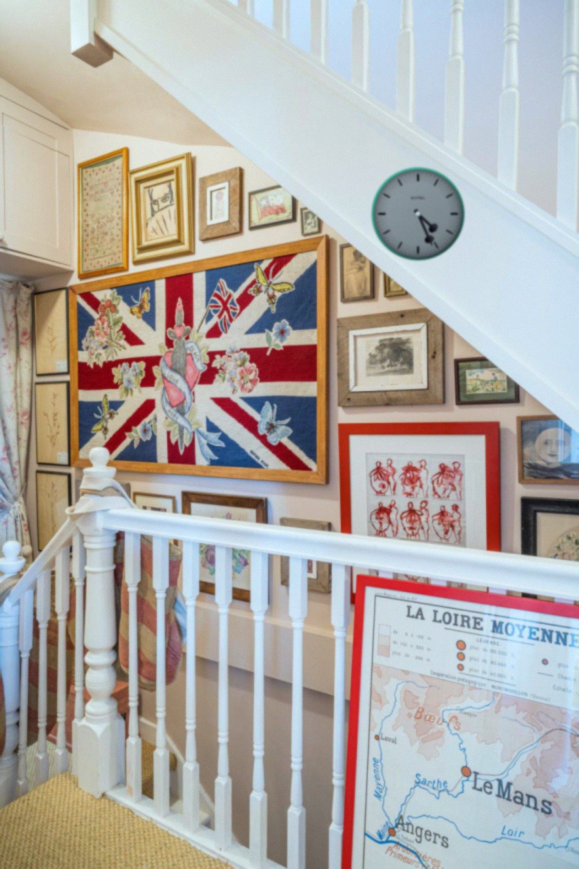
4:26
